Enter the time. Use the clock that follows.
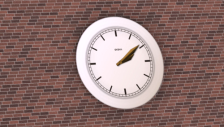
2:09
